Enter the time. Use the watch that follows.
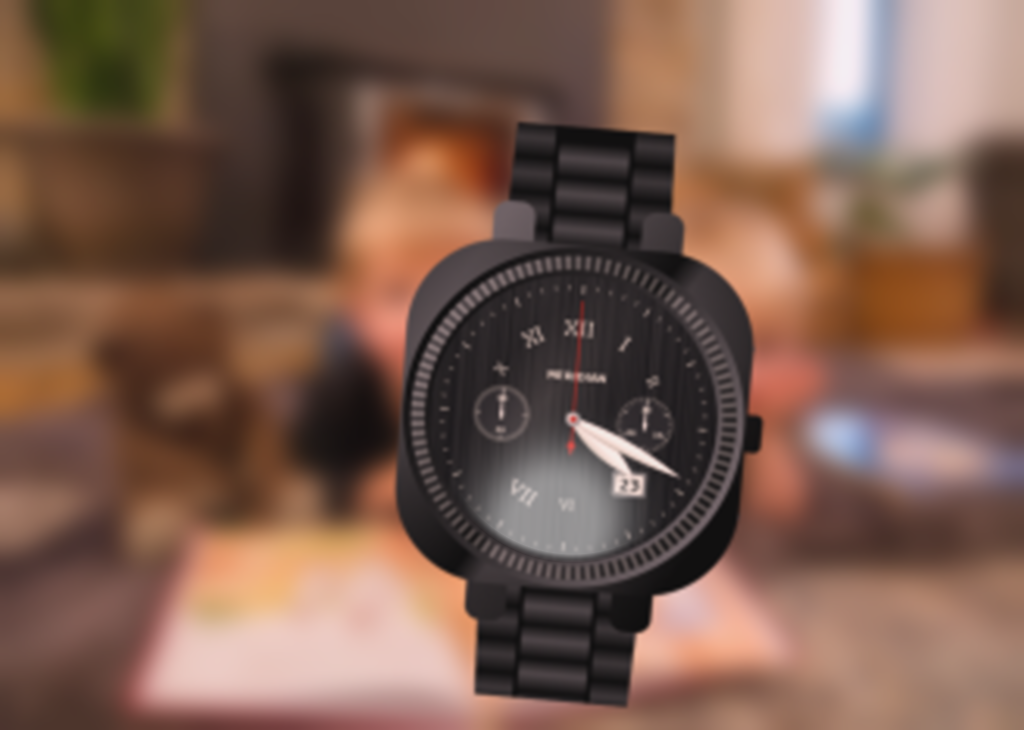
4:19
